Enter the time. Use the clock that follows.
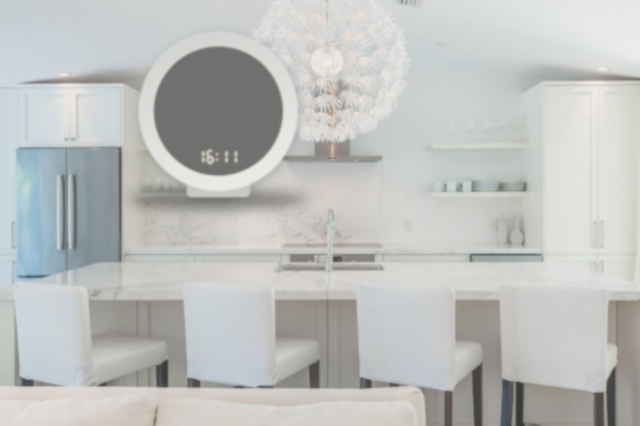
16:11
